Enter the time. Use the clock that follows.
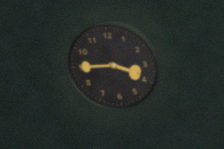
3:45
